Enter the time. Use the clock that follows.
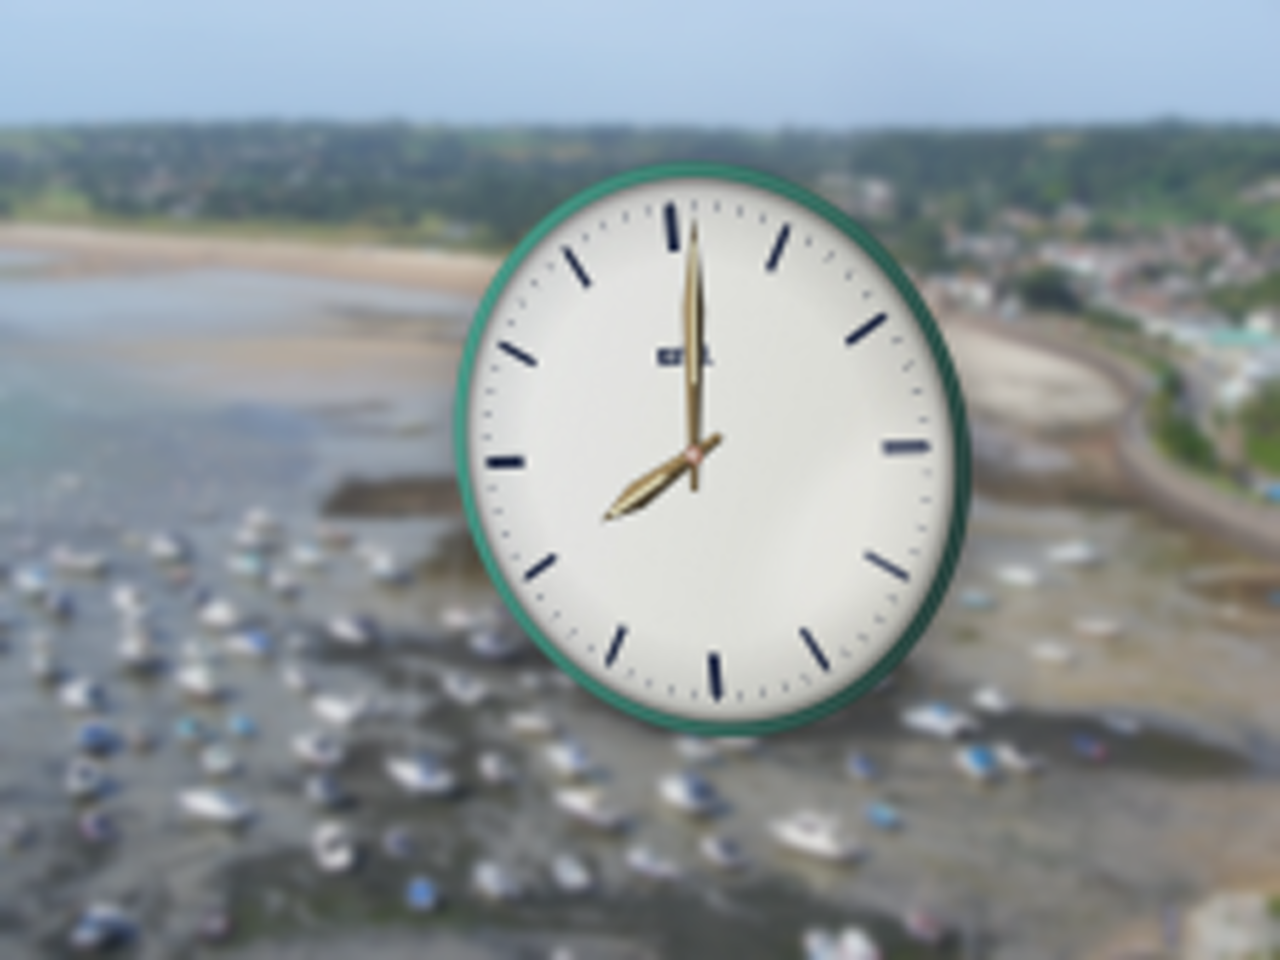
8:01
